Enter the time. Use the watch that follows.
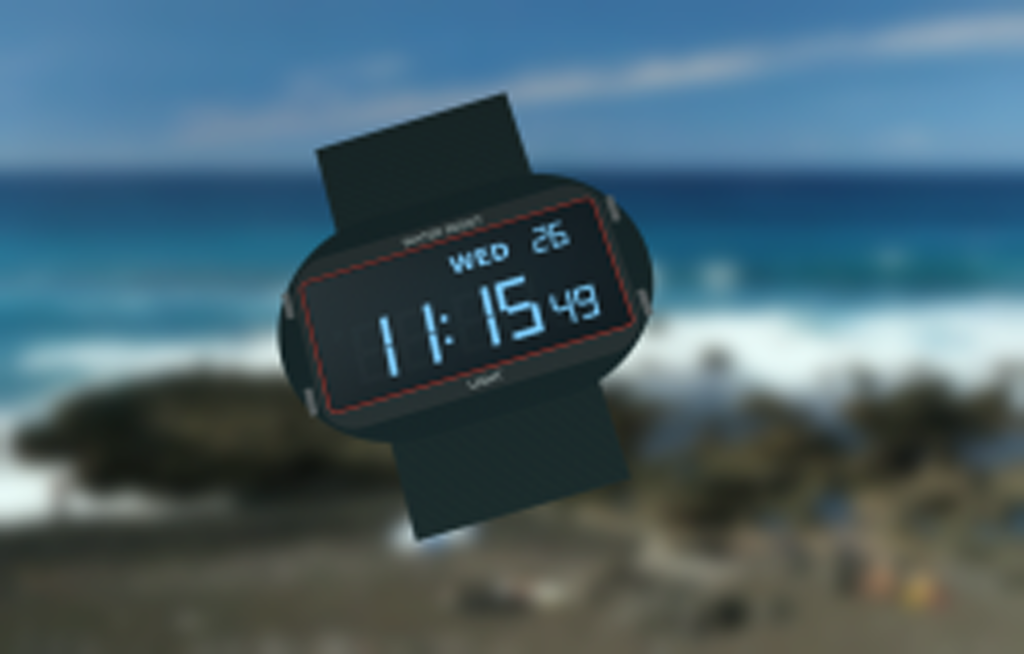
11:15:49
